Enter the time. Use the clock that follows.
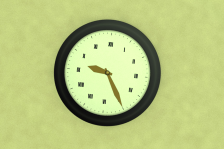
9:25
